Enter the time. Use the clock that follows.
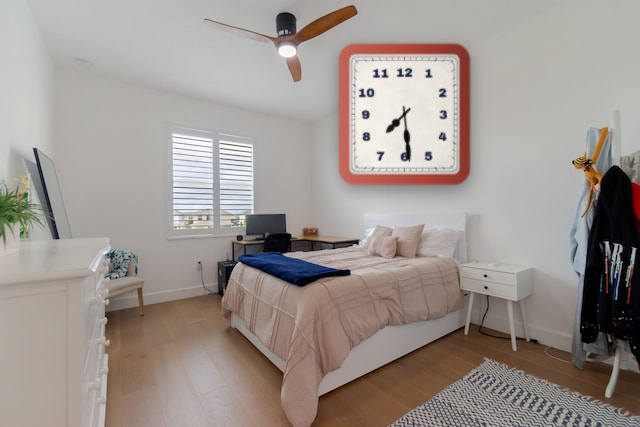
7:29
